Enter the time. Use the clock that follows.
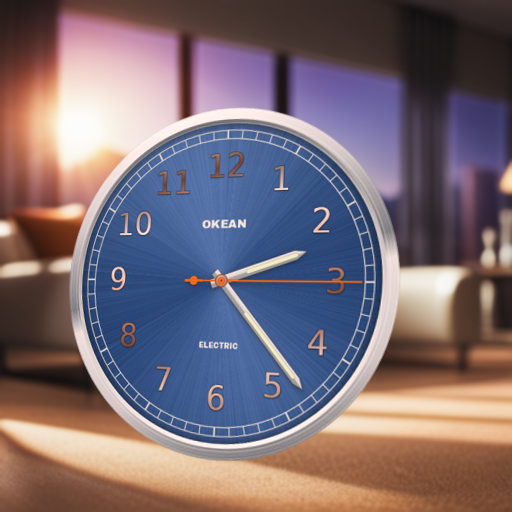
2:23:15
